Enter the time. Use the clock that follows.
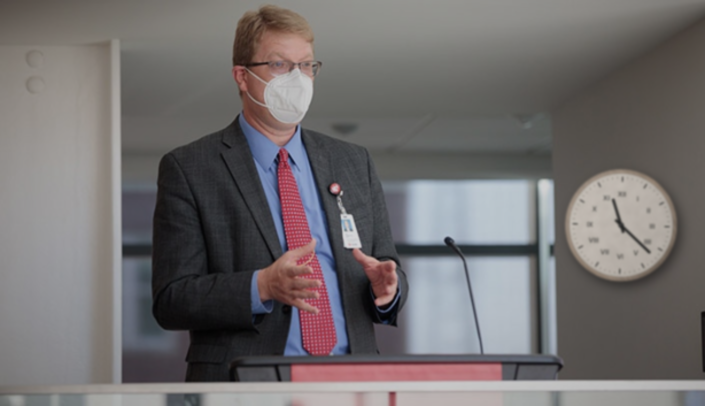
11:22
